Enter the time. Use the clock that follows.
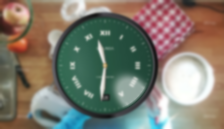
11:31
